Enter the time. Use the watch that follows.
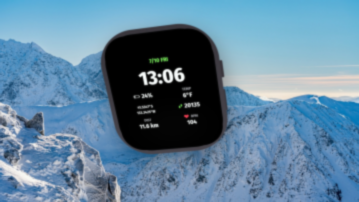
13:06
